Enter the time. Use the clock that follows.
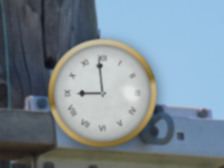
8:59
